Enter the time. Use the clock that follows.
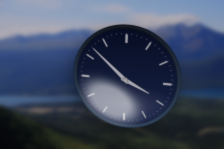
3:52
